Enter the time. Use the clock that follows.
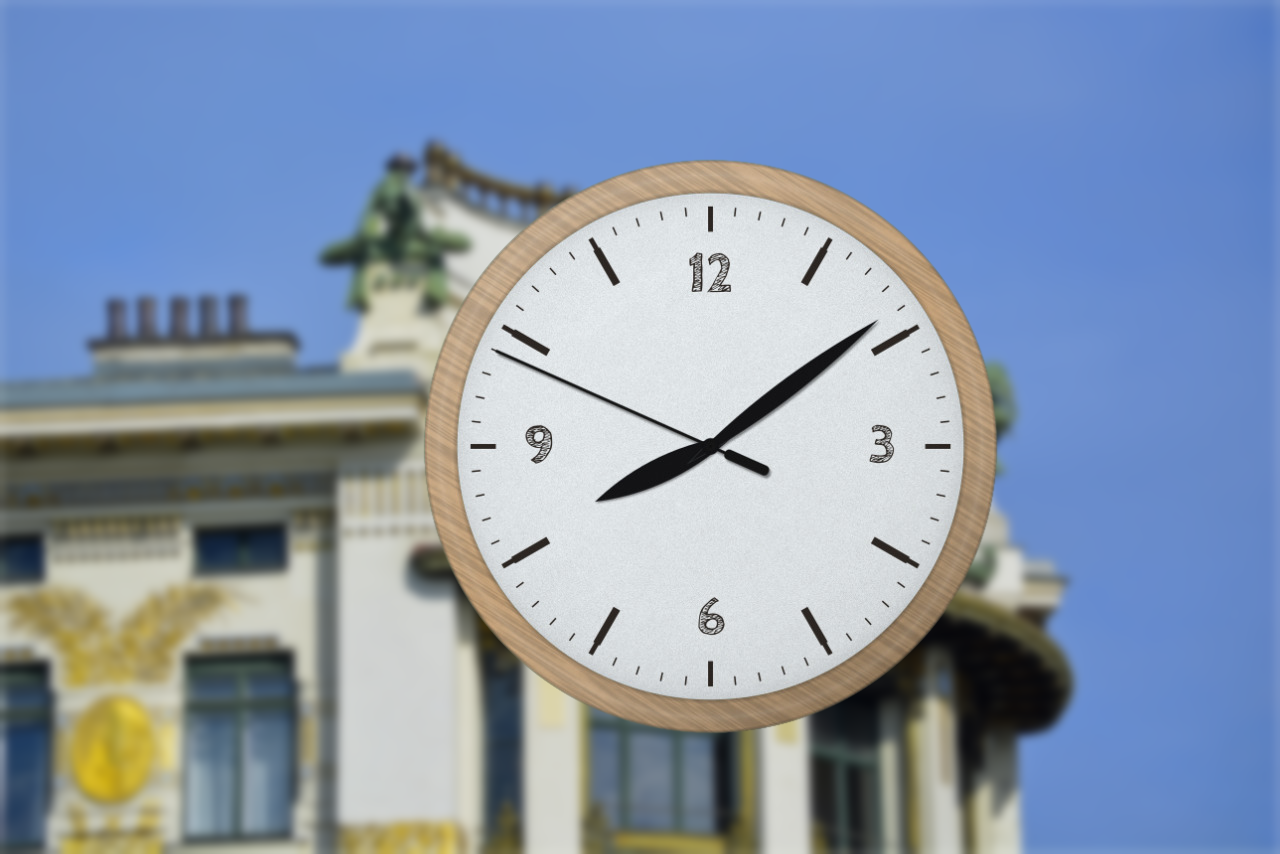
8:08:49
